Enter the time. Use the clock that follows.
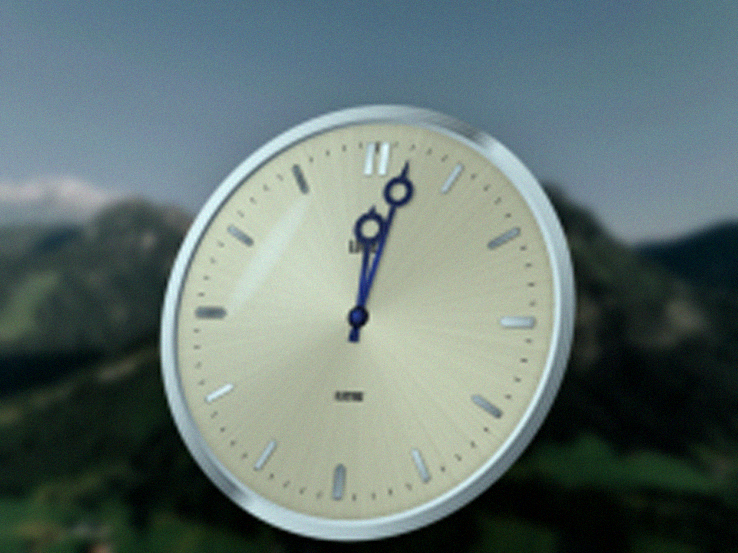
12:02
